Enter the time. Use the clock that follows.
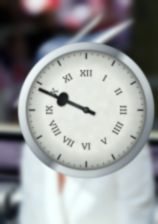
9:49
